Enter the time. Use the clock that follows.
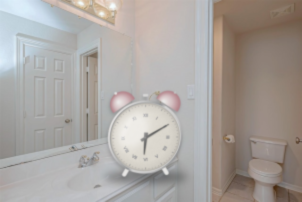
6:10
